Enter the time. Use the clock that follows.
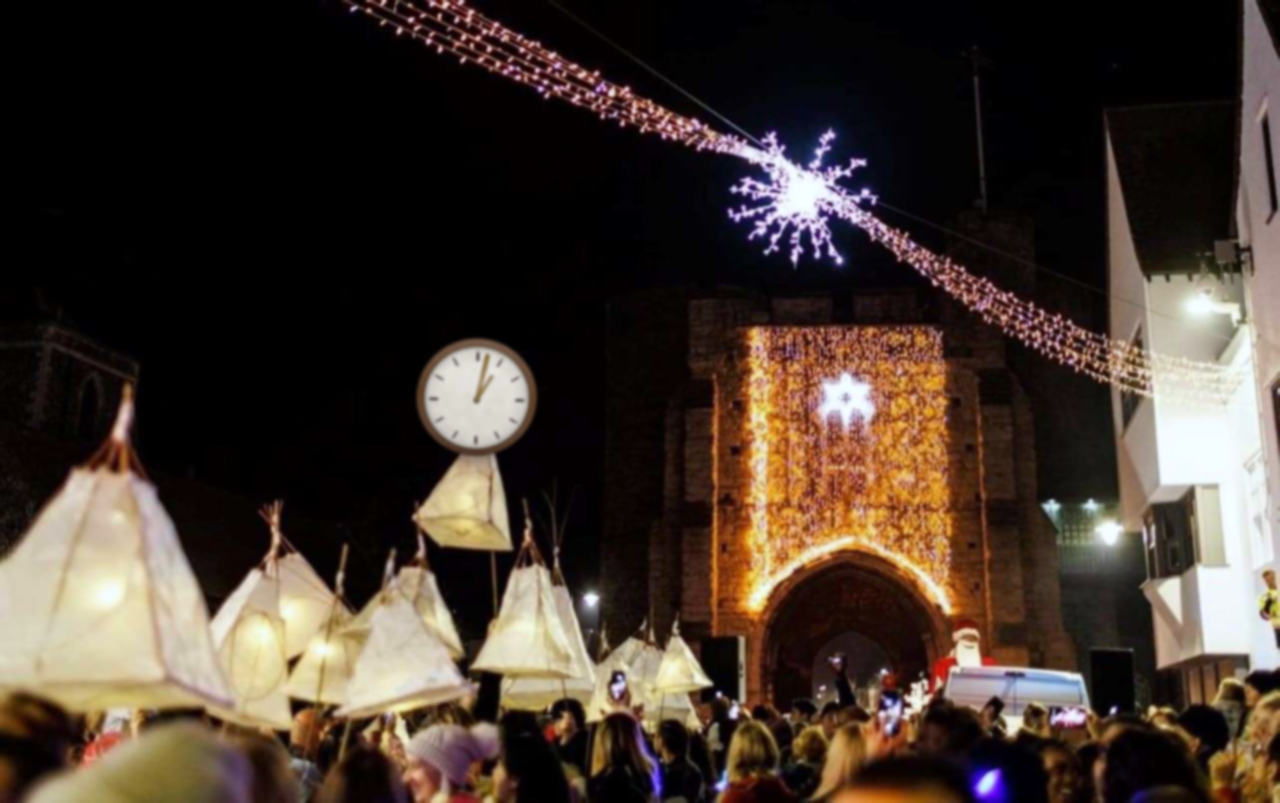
1:02
